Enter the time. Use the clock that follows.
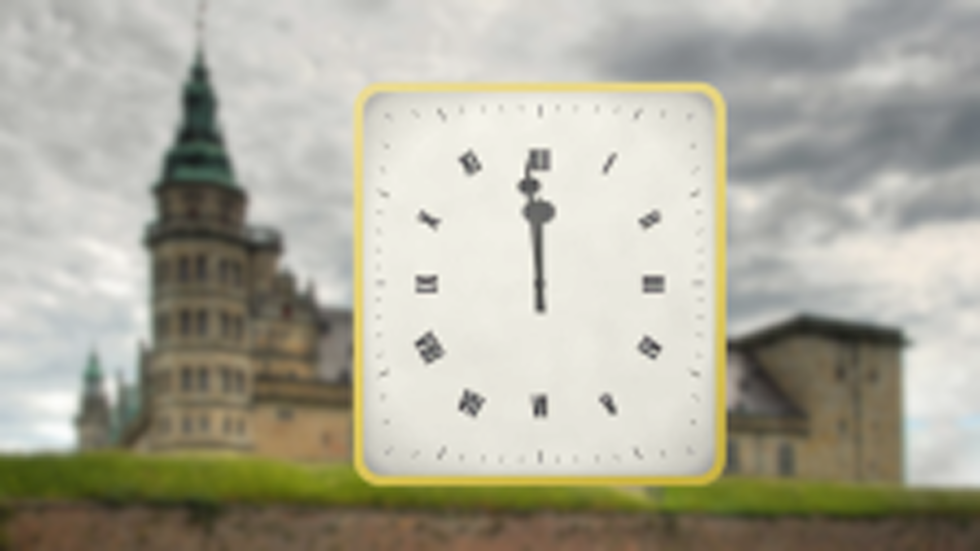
11:59
